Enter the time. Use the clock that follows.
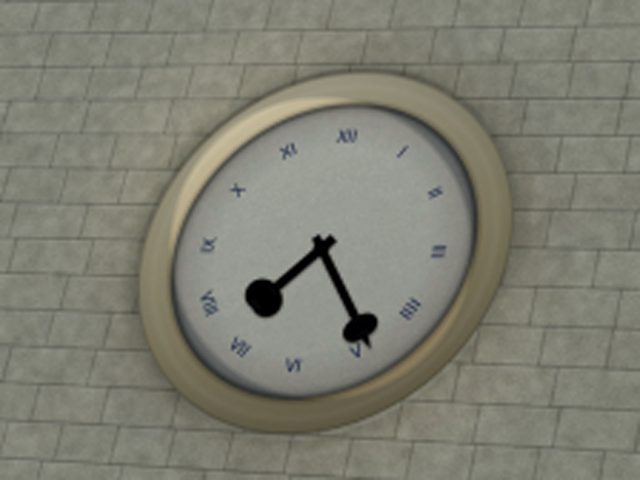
7:24
